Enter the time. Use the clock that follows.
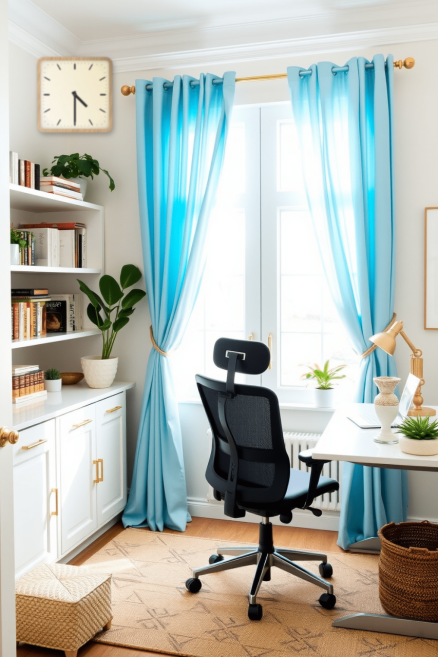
4:30
